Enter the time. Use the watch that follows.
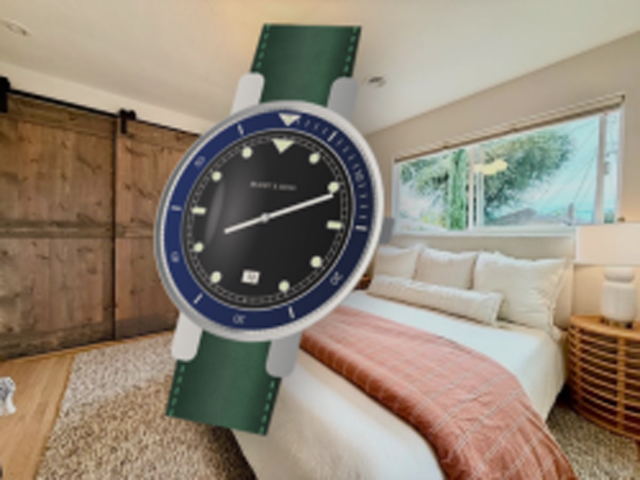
8:11
